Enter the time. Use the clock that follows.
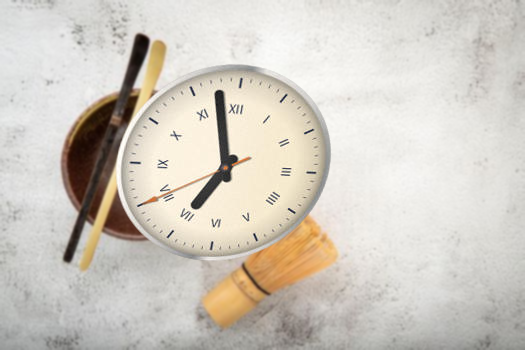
6:57:40
